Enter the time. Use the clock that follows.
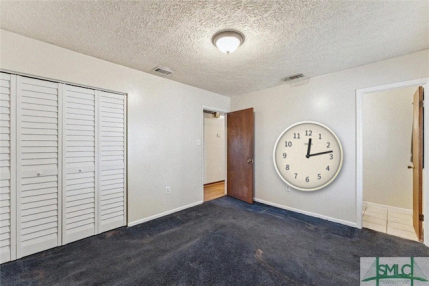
12:13
